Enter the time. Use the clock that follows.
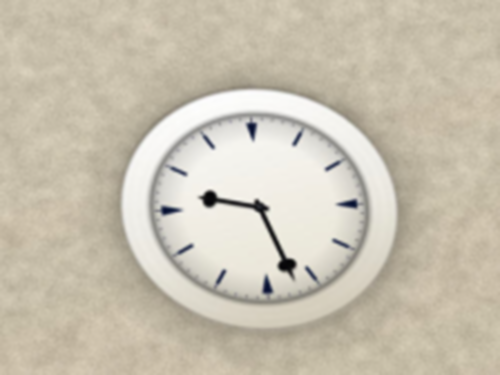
9:27
